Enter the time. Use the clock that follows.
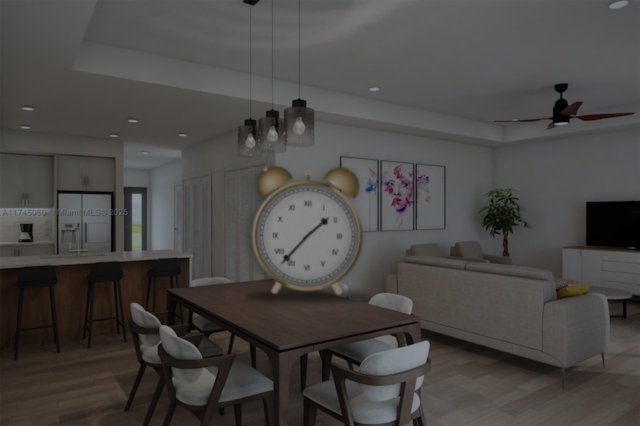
1:37
